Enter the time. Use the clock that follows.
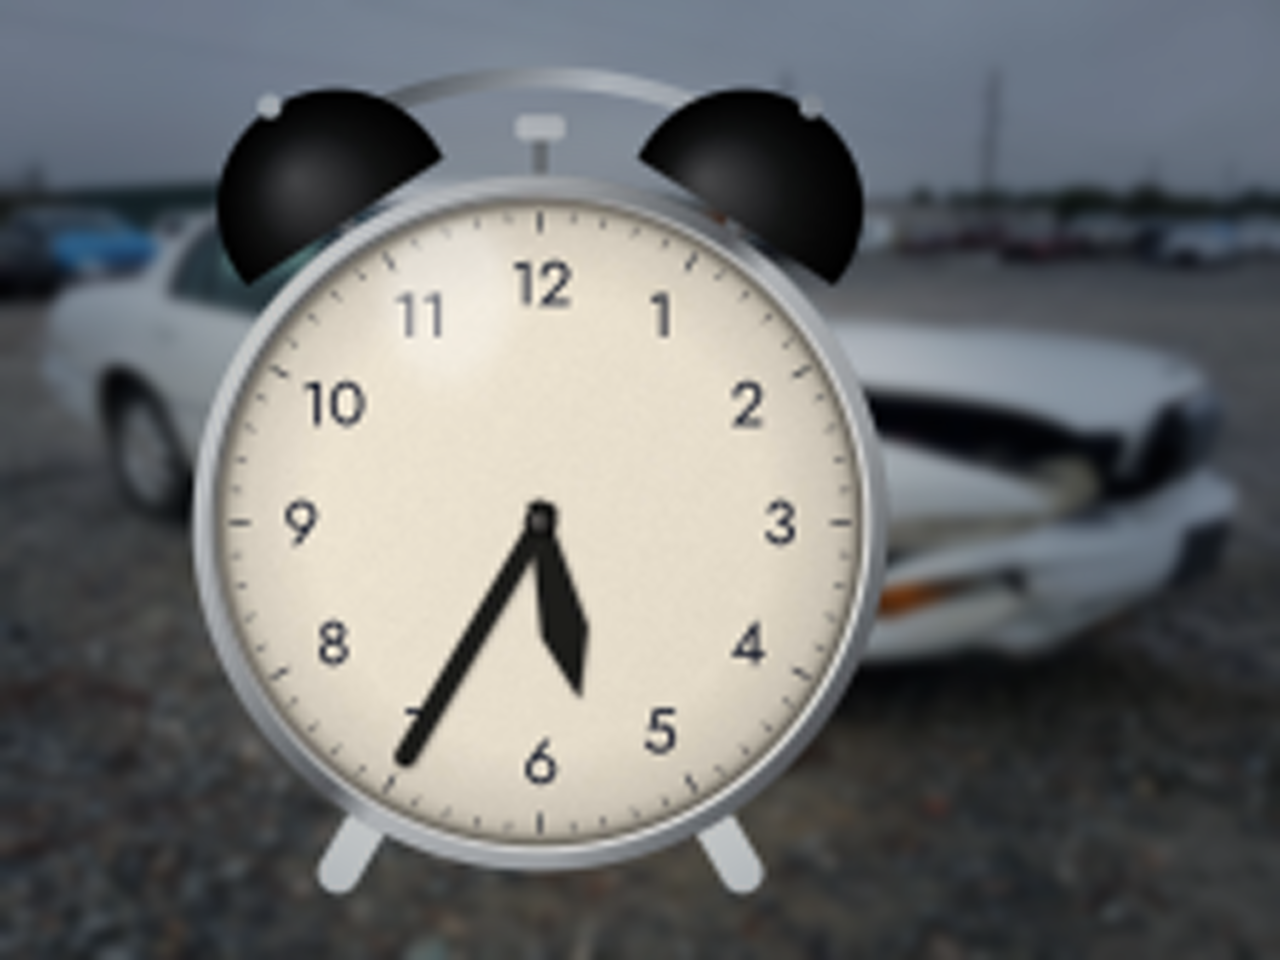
5:35
